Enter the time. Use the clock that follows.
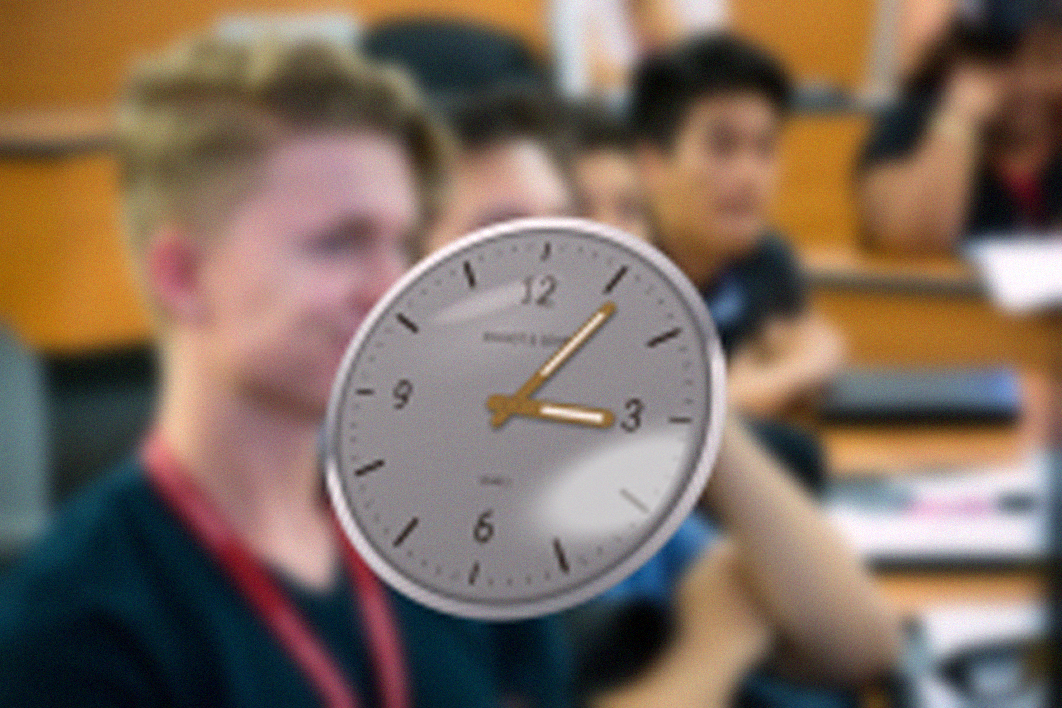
3:06
